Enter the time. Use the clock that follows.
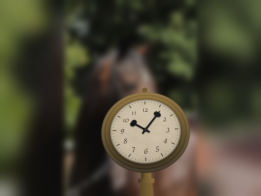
10:06
